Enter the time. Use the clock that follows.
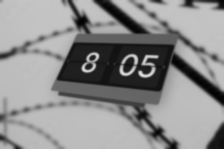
8:05
